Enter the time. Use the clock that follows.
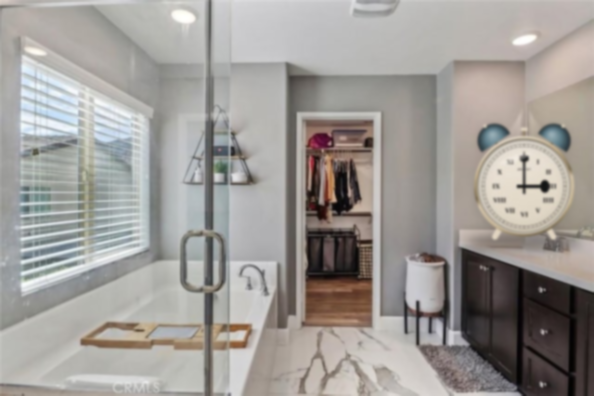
3:00
